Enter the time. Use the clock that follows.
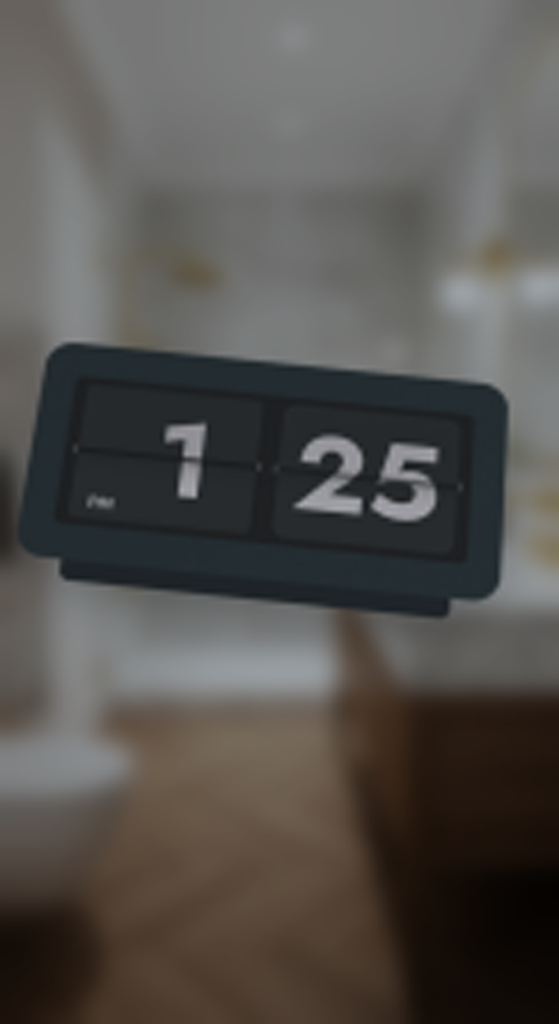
1:25
